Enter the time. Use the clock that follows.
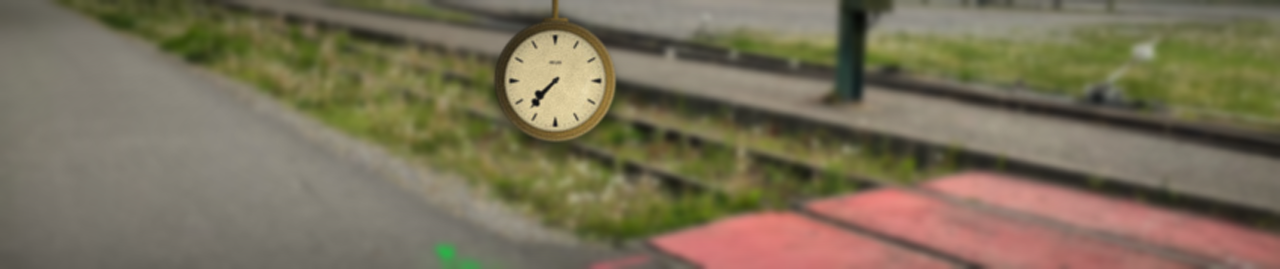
7:37
